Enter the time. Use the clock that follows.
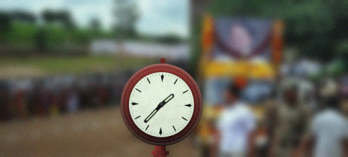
1:37
